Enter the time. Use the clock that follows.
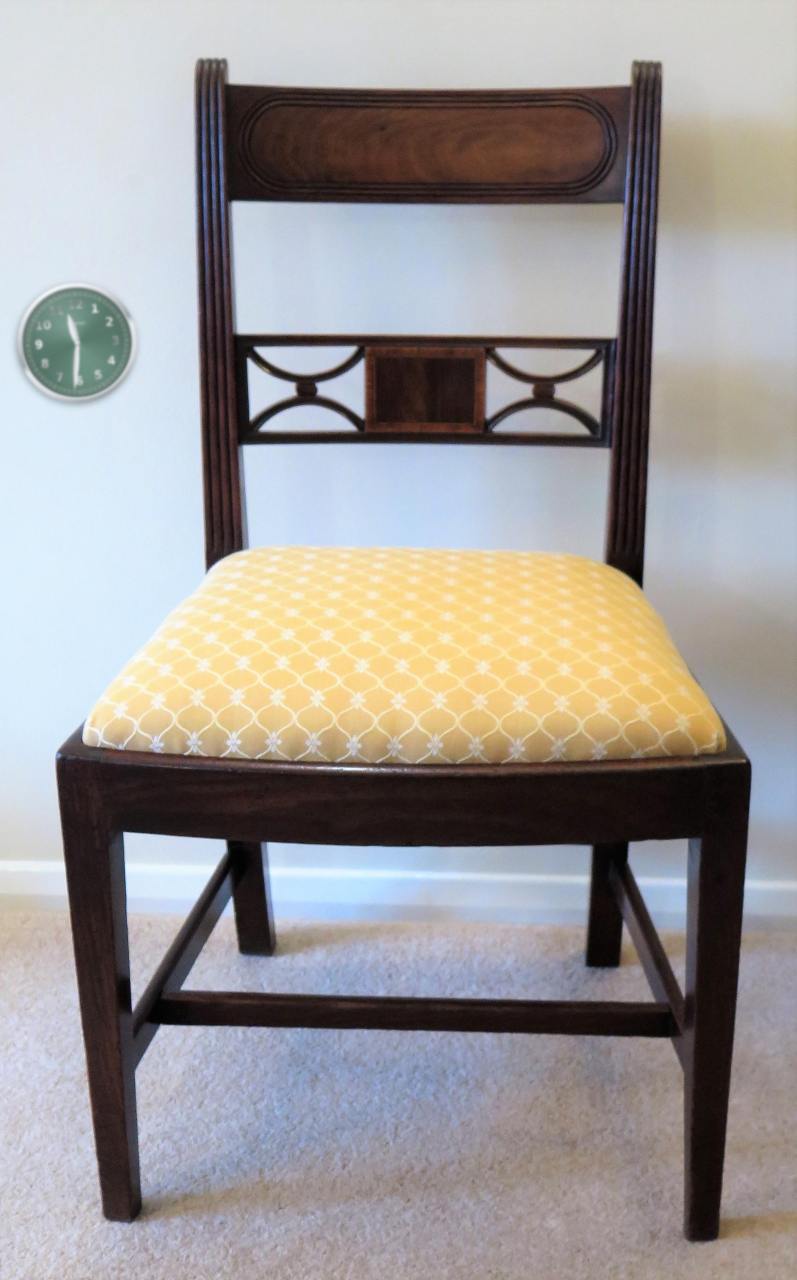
11:31
